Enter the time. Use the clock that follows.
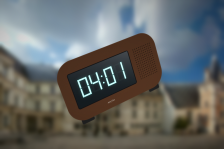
4:01
